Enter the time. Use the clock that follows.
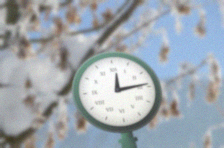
12:14
